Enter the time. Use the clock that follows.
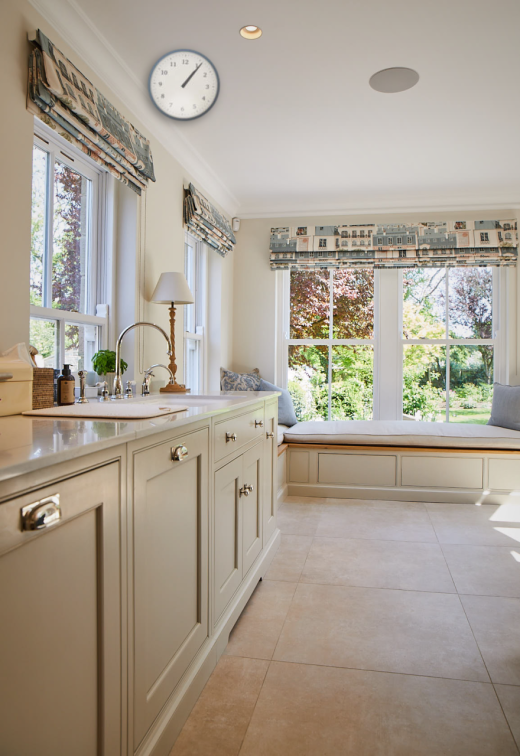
1:06
